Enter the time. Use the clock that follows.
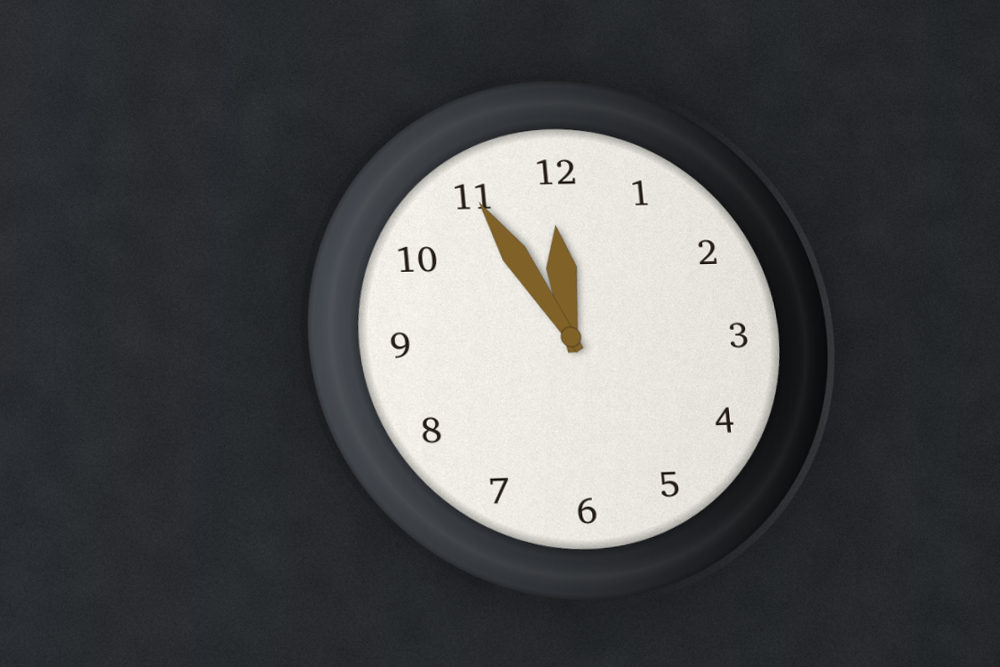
11:55
